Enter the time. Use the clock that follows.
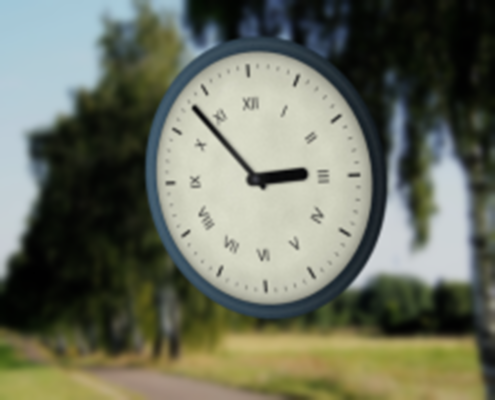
2:53
